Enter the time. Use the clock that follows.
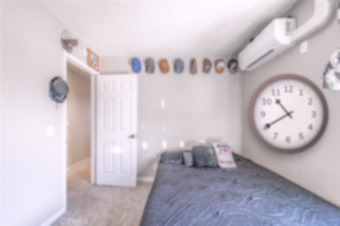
10:40
